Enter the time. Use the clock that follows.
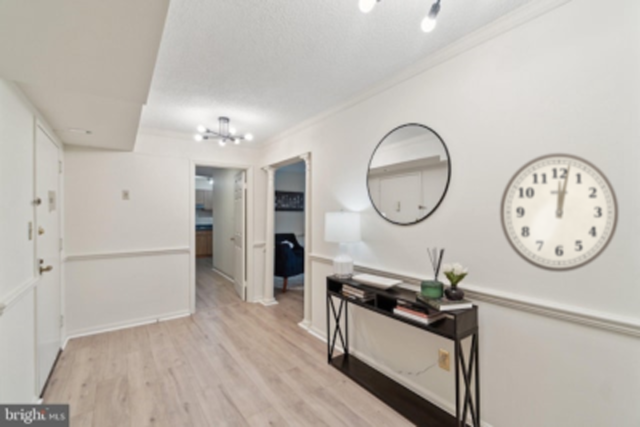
12:02
